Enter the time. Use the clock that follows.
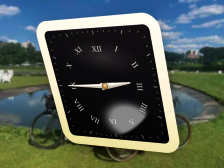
2:45
